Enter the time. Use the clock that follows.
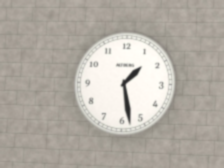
1:28
